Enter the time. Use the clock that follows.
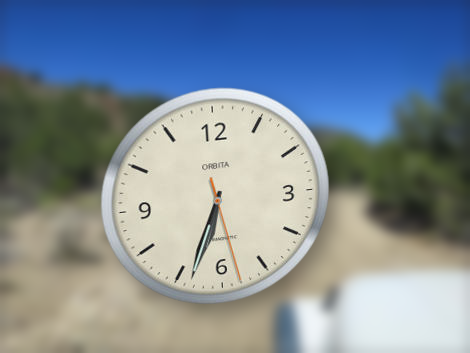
6:33:28
